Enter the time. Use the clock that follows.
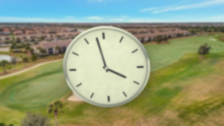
3:58
